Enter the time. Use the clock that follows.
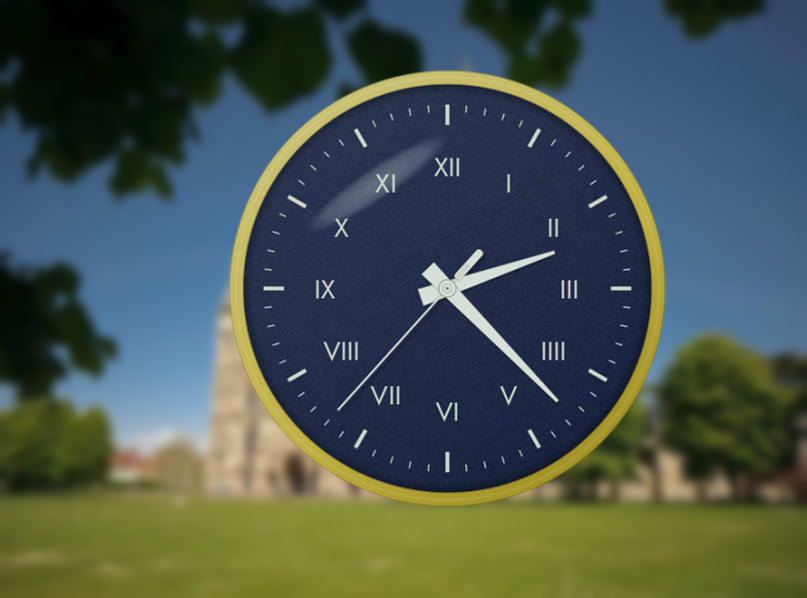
2:22:37
